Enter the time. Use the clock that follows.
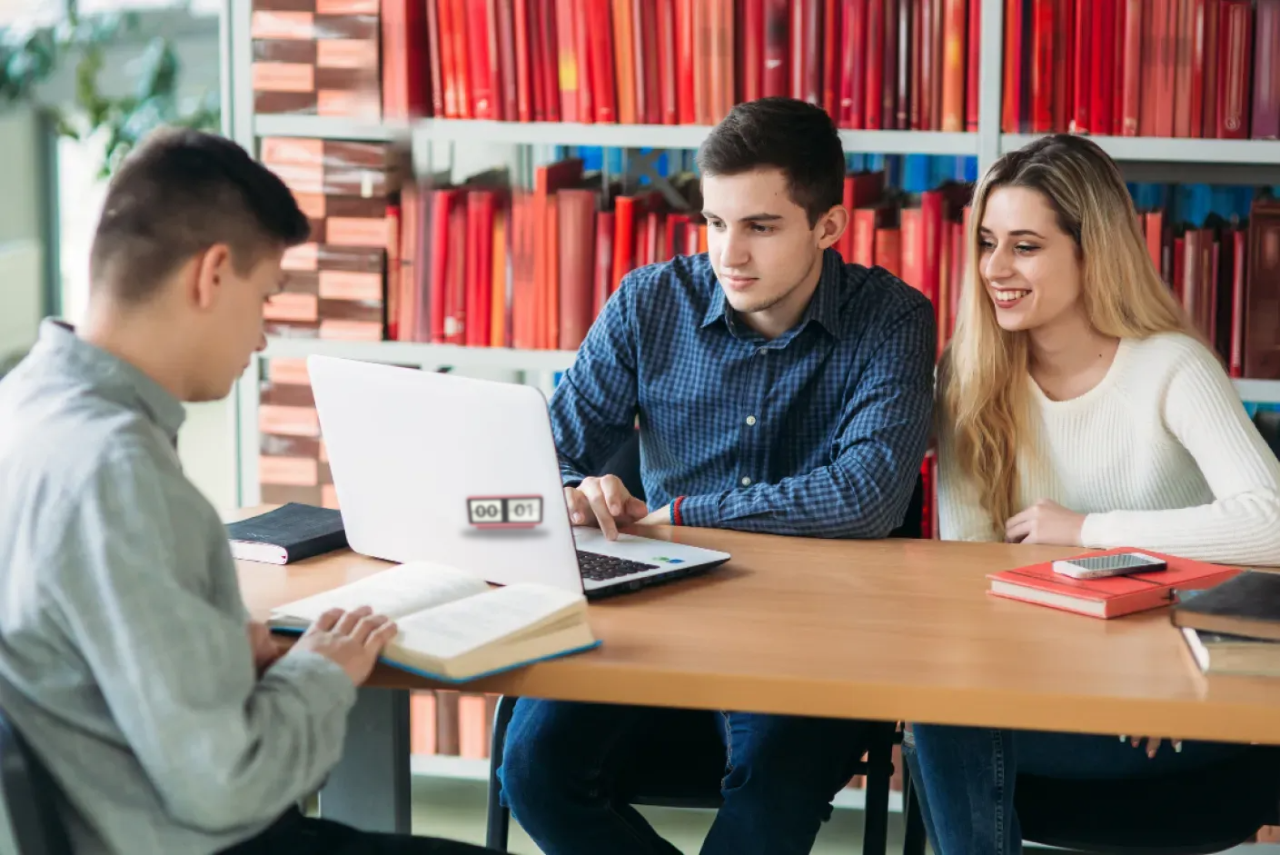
0:01
